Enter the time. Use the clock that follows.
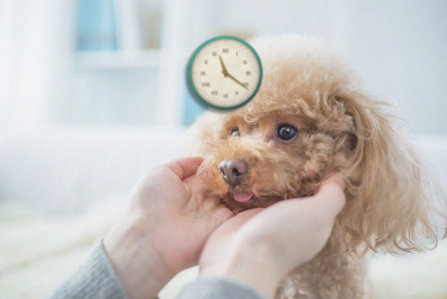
11:21
